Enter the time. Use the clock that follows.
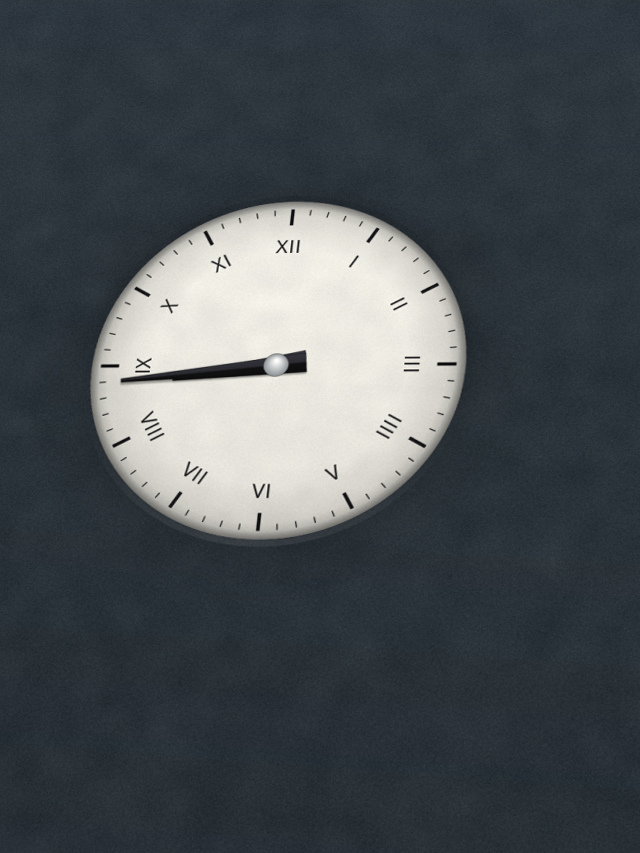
8:44
